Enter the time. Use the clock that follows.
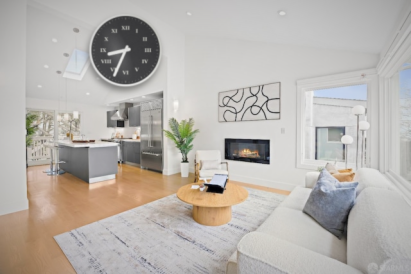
8:34
